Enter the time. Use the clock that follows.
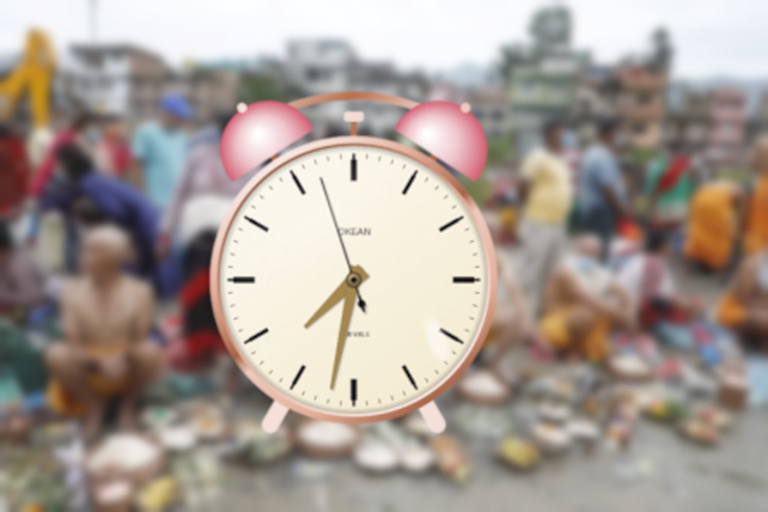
7:31:57
